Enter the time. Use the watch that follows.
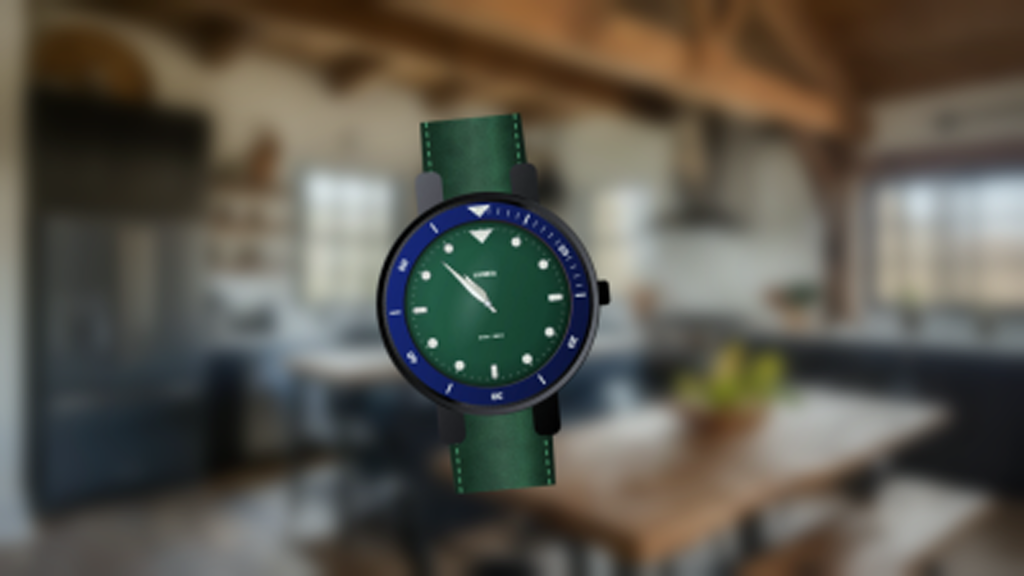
10:53
